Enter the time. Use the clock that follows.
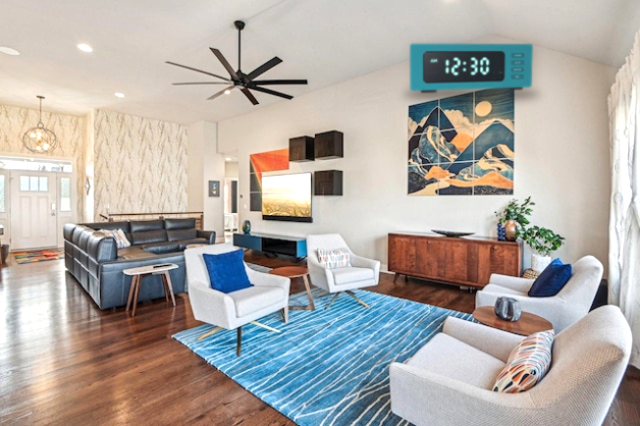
12:30
